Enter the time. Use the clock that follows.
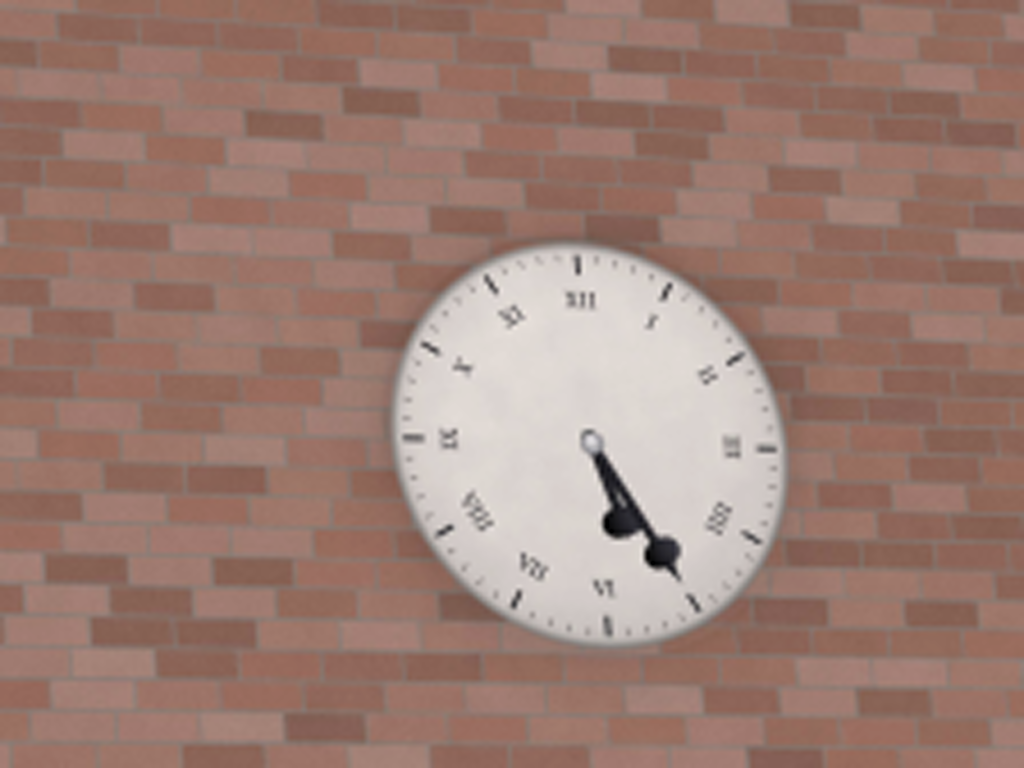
5:25
